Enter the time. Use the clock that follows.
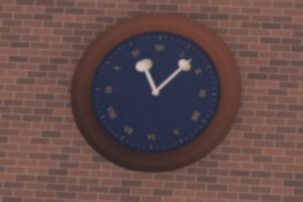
11:07
